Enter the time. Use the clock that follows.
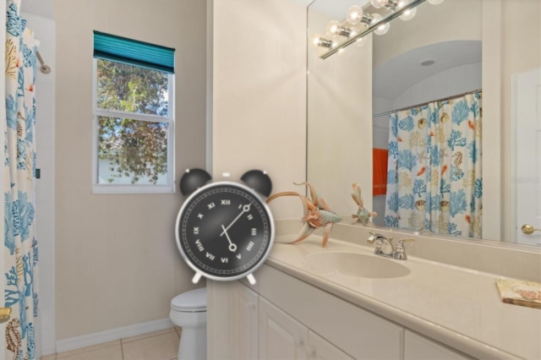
5:07
